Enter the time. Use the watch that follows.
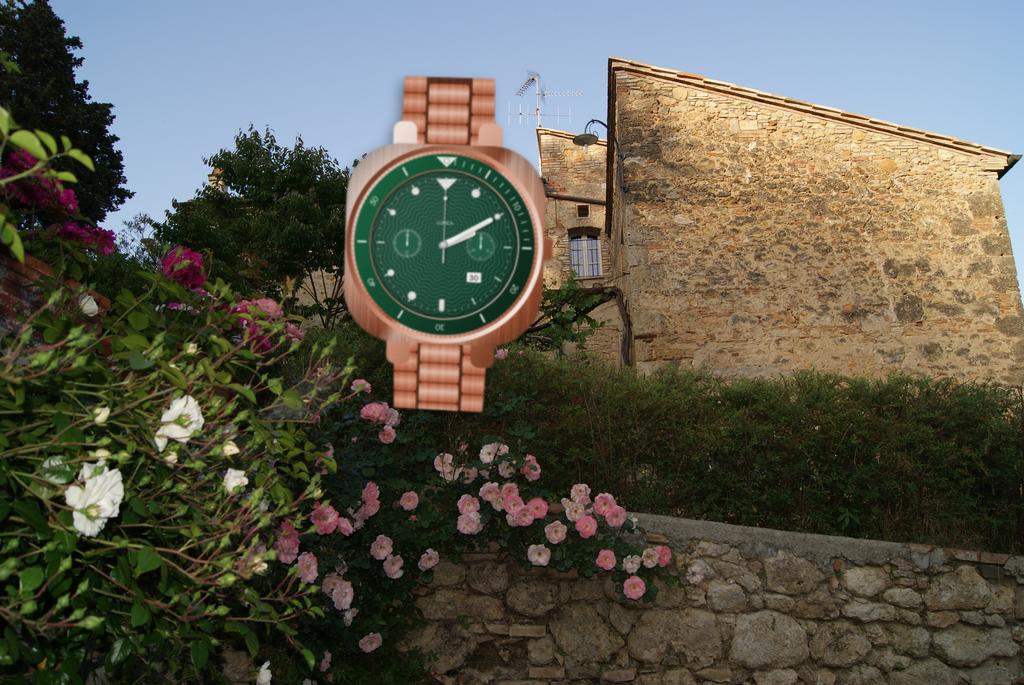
2:10
